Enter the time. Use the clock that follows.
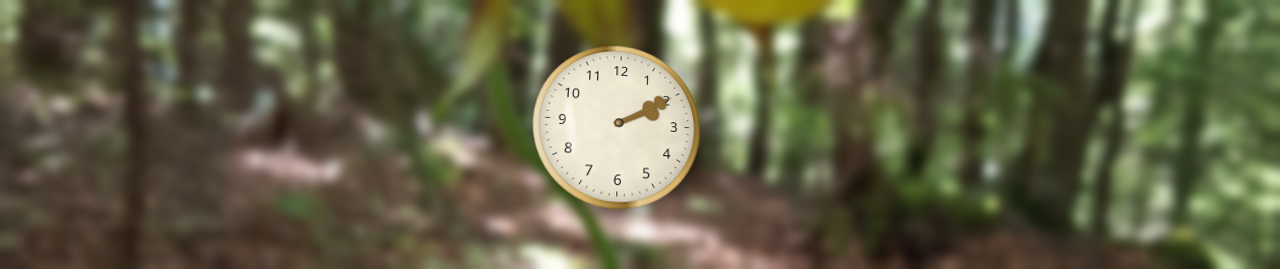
2:10
